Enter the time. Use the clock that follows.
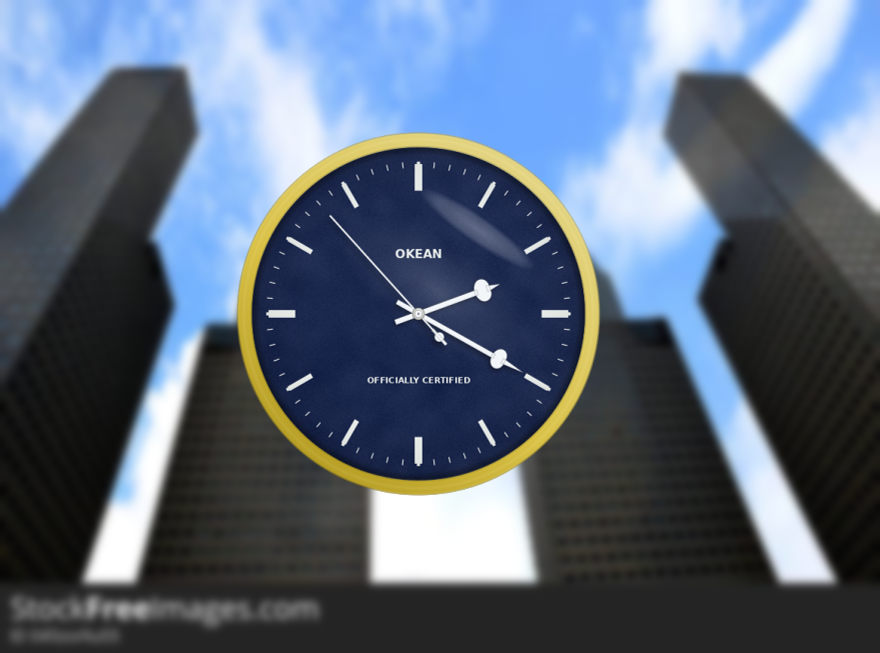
2:19:53
